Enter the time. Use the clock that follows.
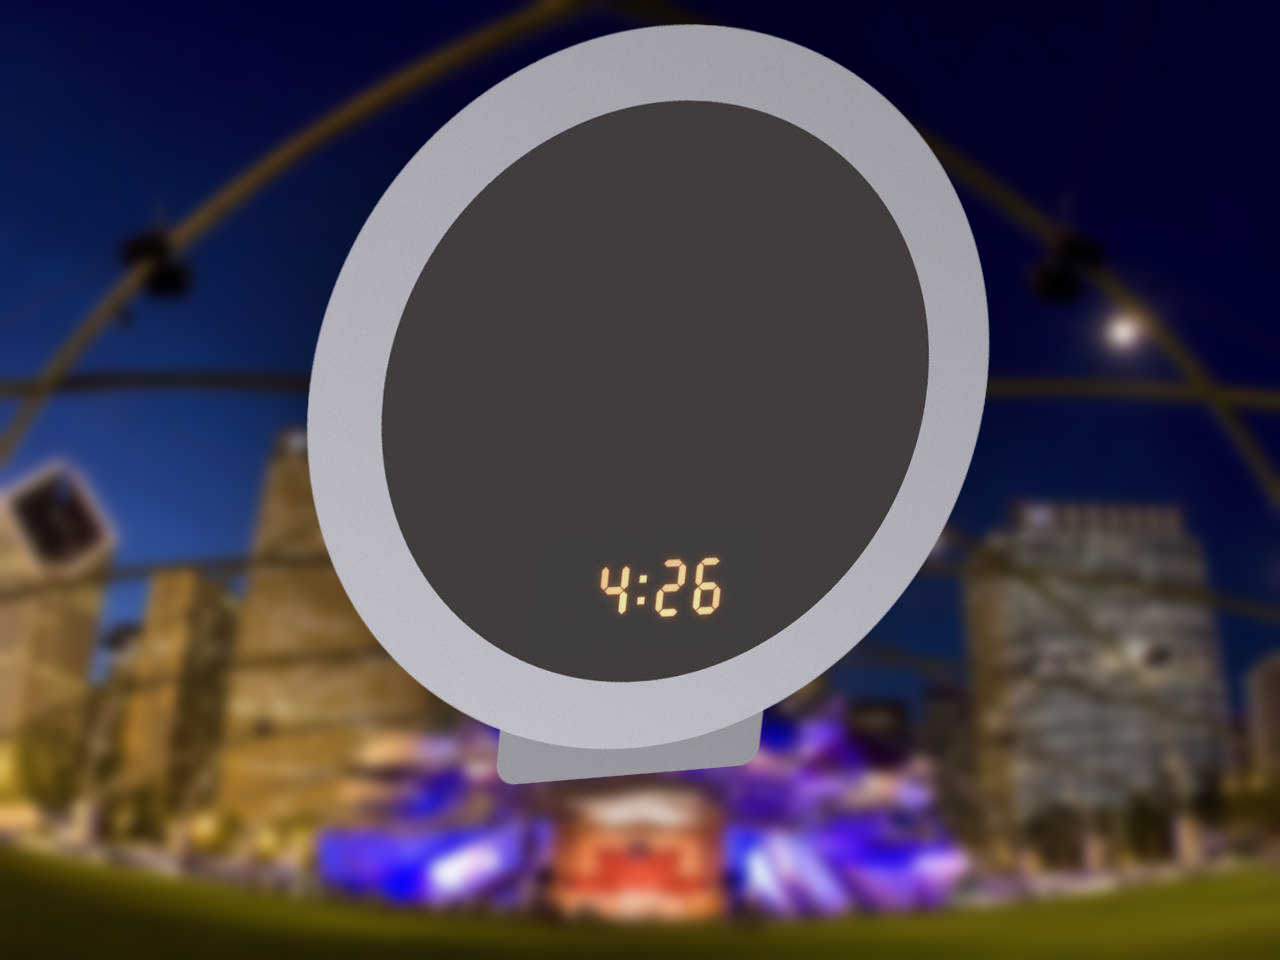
4:26
